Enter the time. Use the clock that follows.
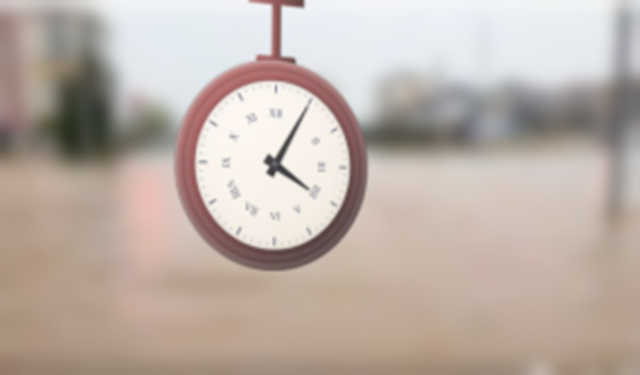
4:05
